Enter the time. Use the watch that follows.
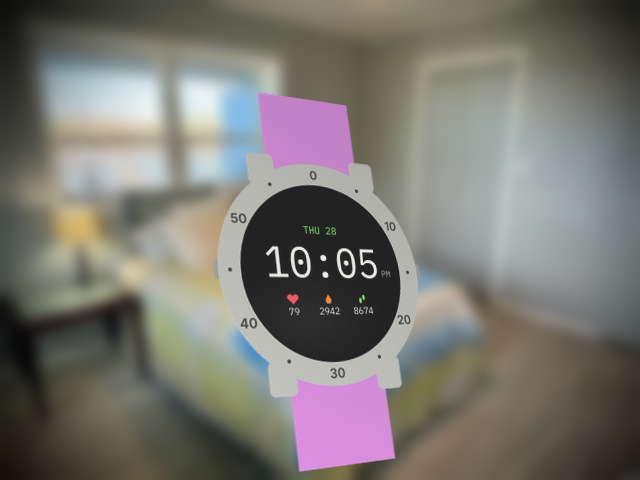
10:05
